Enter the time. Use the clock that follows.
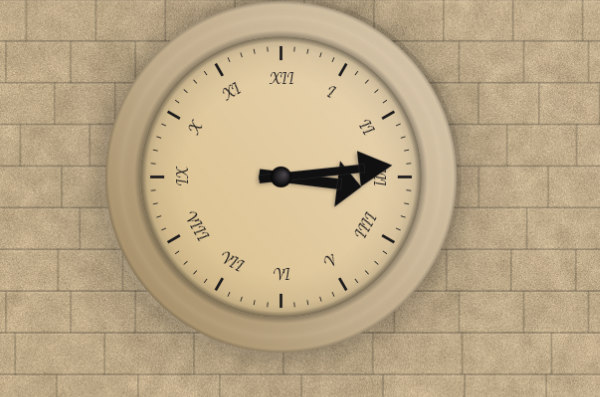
3:14
